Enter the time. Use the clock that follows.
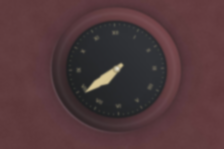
7:39
